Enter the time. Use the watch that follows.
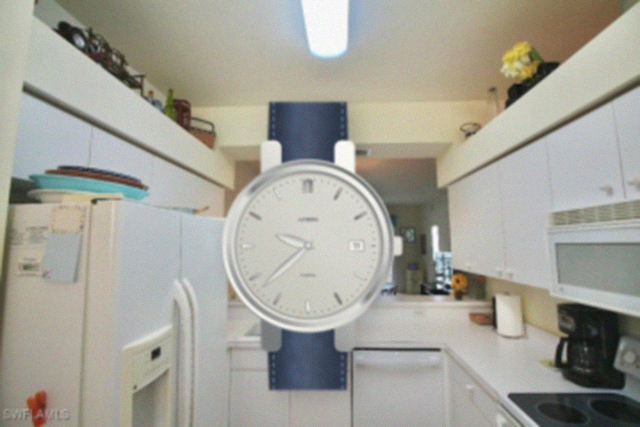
9:38
